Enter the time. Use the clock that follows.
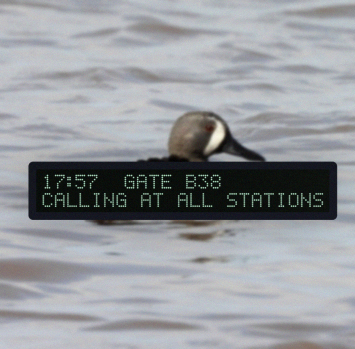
17:57
